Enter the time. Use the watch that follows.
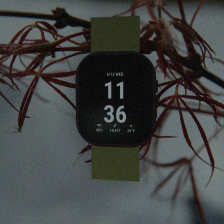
11:36
